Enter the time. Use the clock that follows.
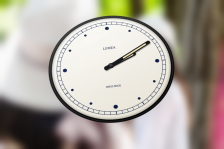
2:10
